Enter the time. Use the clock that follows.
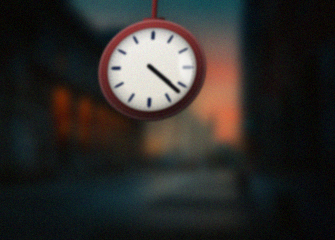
4:22
